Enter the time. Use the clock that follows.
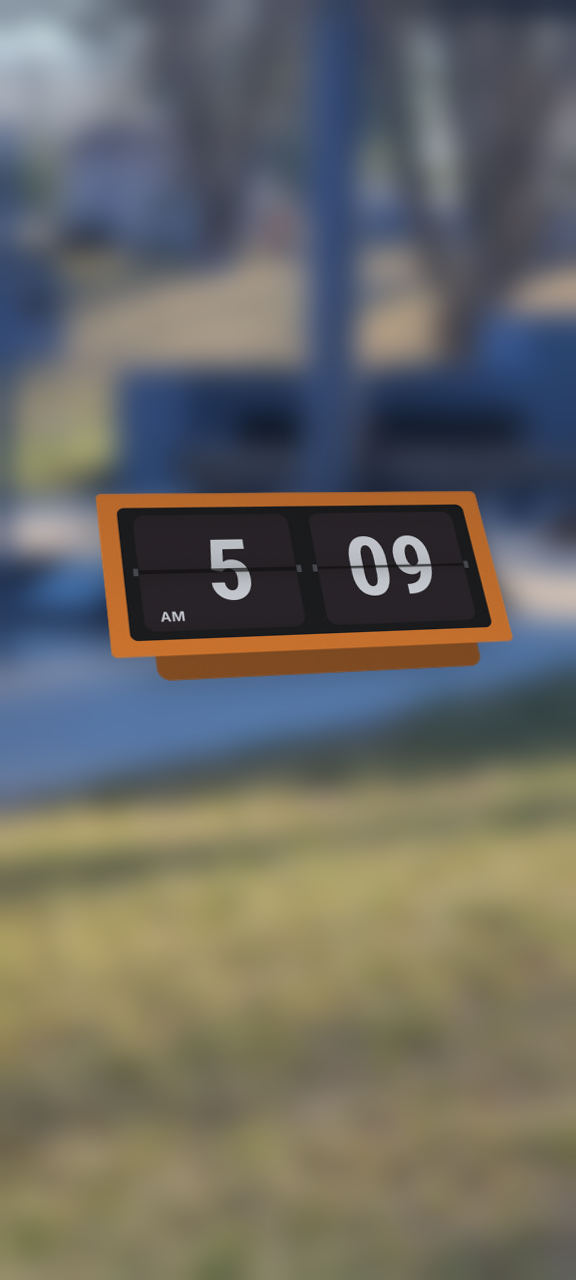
5:09
